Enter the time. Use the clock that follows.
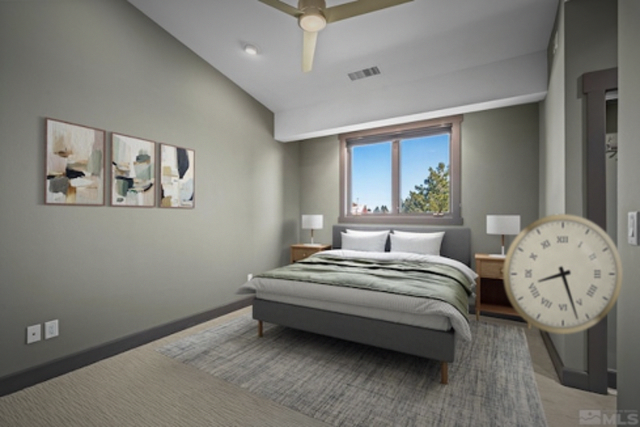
8:27
